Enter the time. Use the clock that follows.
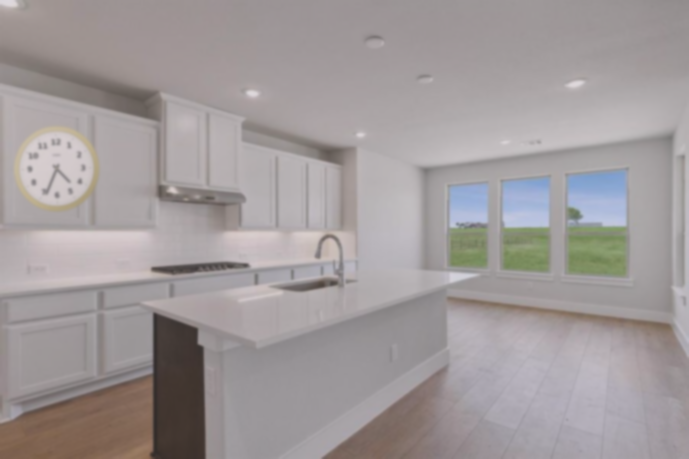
4:34
